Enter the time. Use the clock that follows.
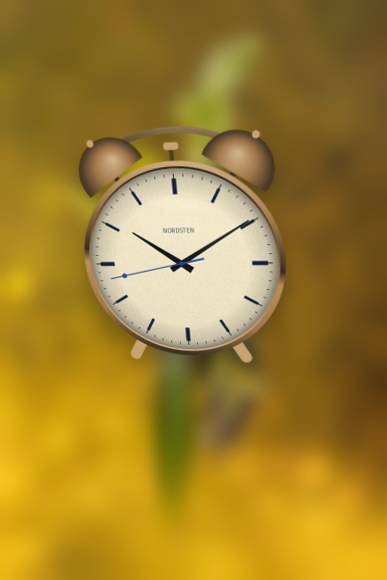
10:09:43
